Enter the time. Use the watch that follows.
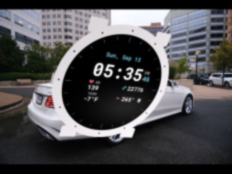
5:35
